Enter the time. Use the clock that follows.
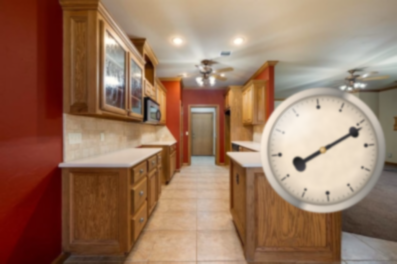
8:11
